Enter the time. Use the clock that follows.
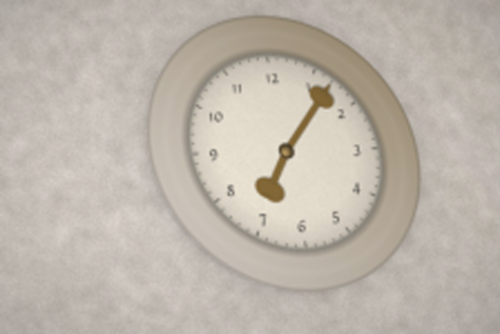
7:07
